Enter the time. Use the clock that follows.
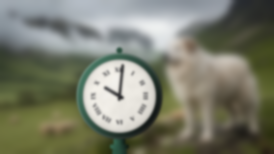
10:01
